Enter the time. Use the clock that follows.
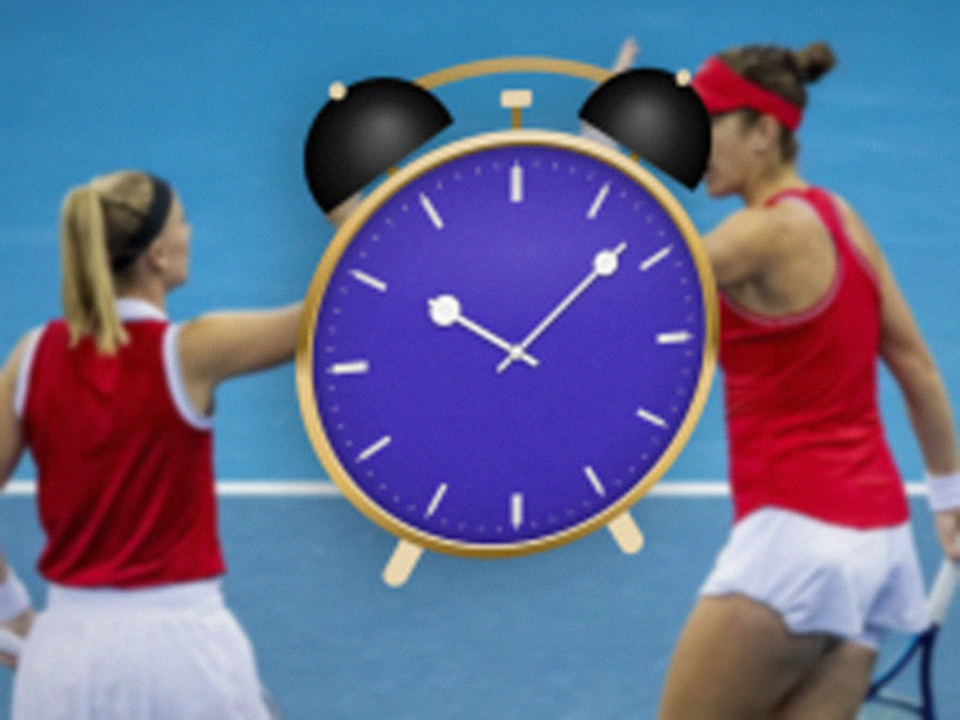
10:08
